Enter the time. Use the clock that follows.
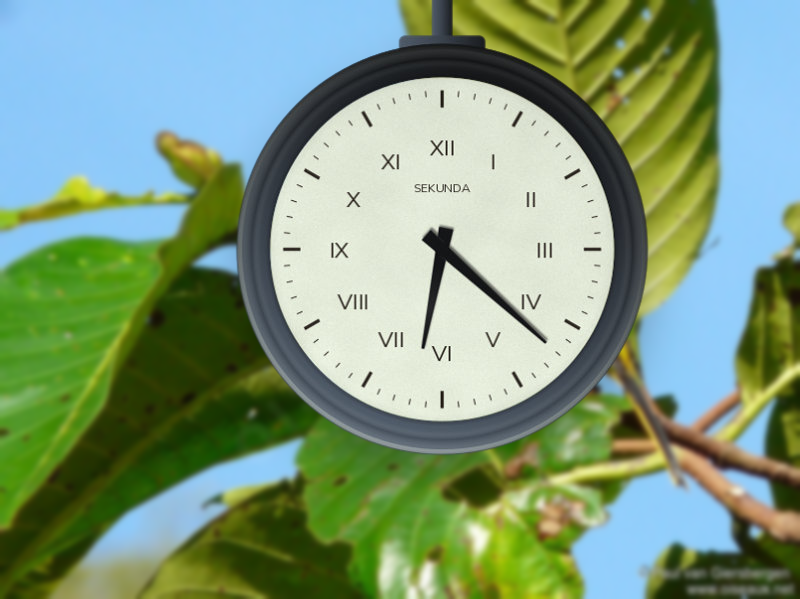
6:22
